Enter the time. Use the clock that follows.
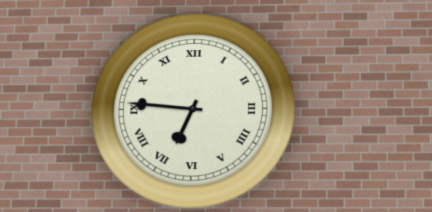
6:46
